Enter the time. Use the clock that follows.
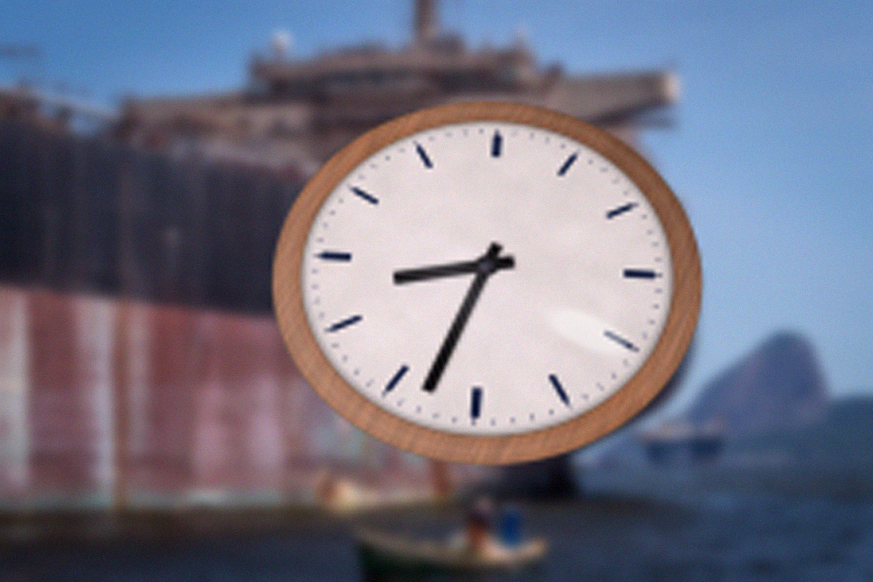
8:33
